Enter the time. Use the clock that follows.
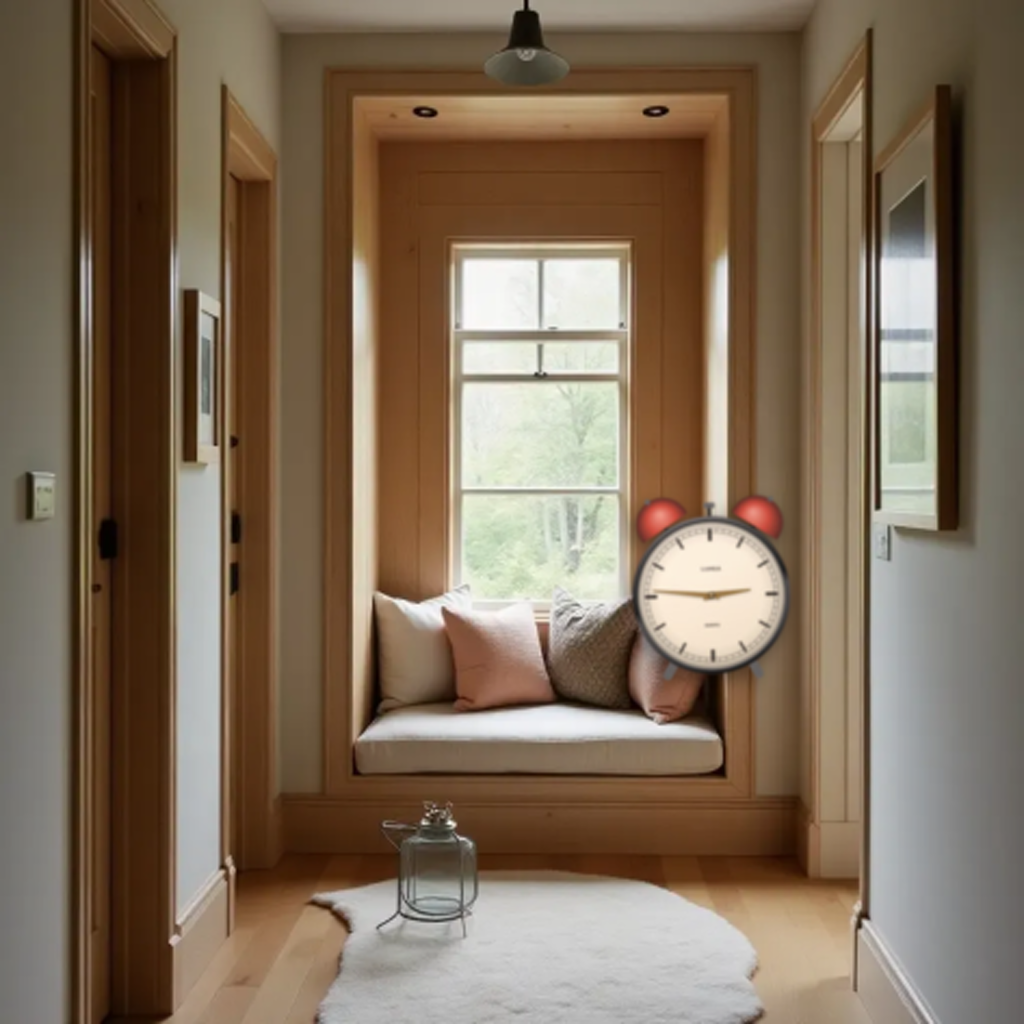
2:46
